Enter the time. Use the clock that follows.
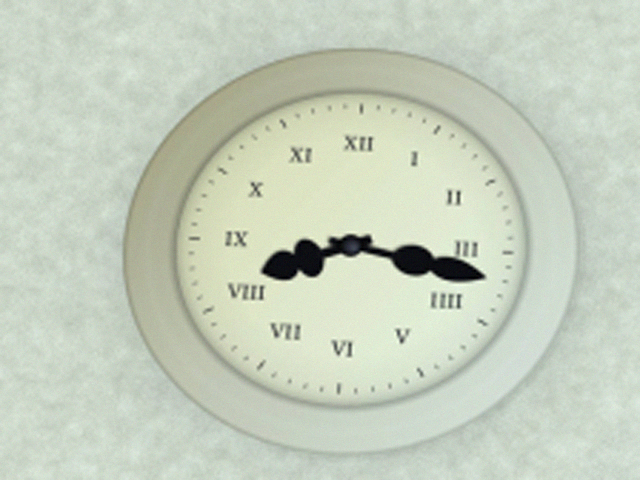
8:17
